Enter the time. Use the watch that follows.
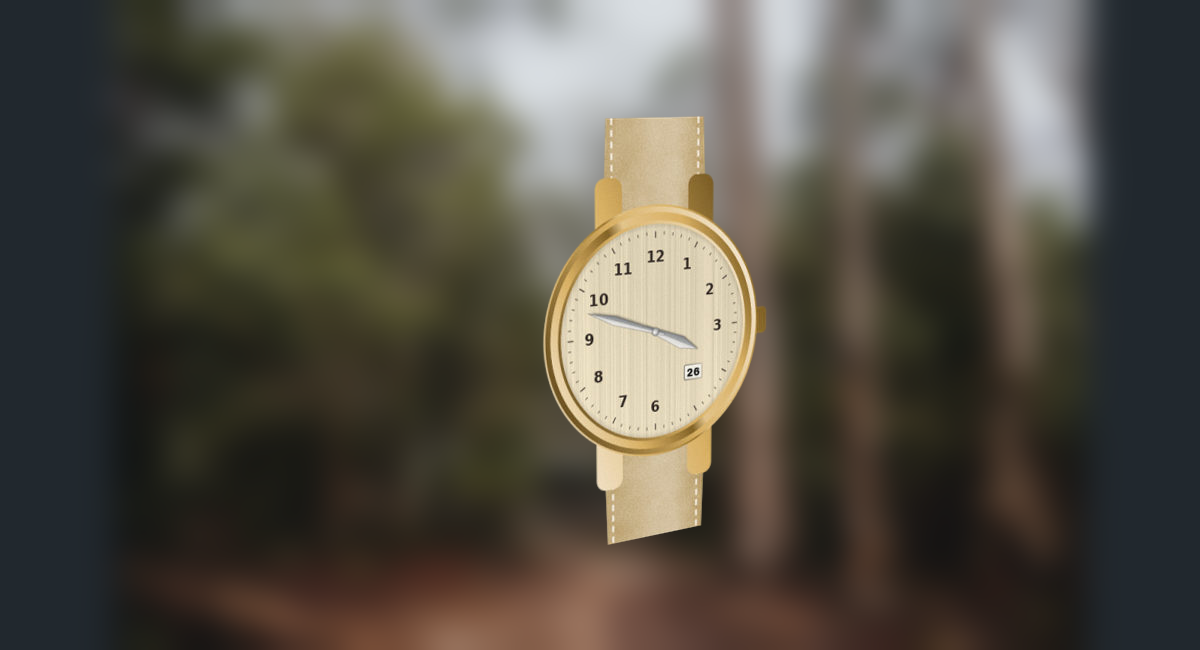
3:48
